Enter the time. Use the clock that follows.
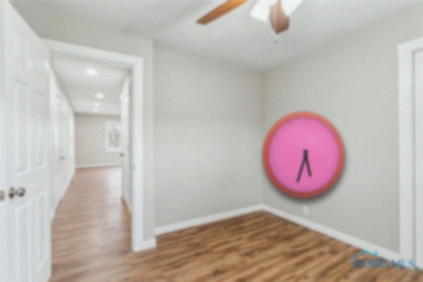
5:33
